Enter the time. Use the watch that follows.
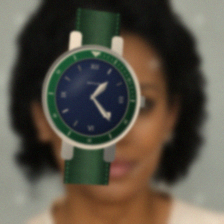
1:23
